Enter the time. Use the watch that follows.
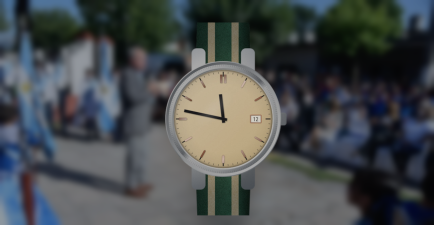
11:47
